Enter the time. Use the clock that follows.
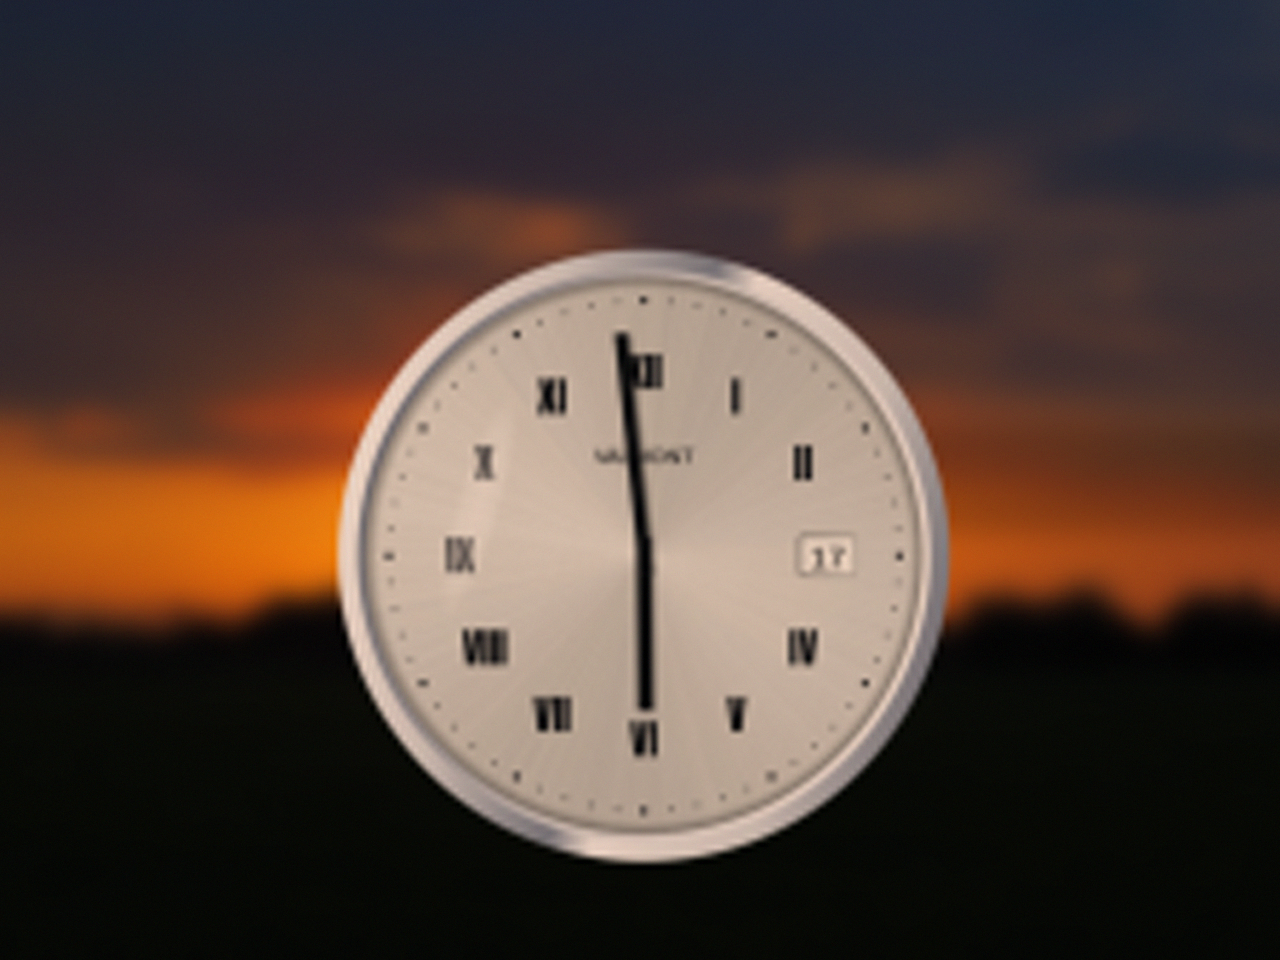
5:59
